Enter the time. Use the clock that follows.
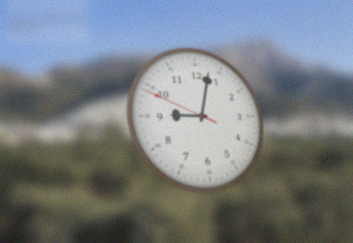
9:02:49
